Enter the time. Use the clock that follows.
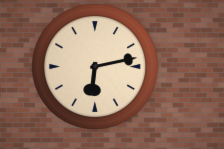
6:13
